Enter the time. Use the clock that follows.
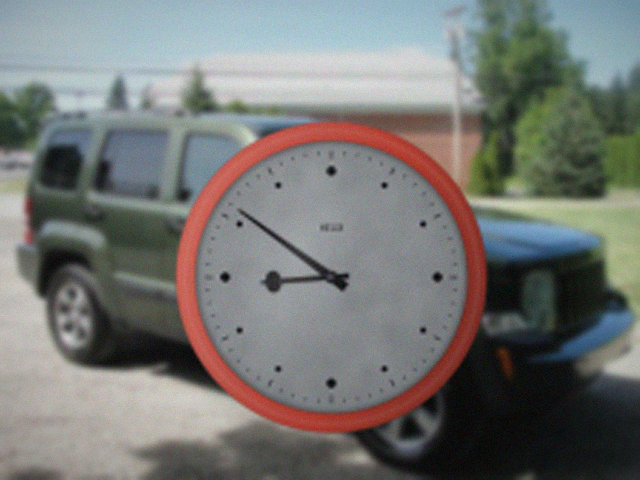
8:51
